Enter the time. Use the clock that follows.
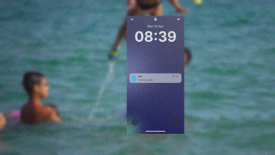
8:39
